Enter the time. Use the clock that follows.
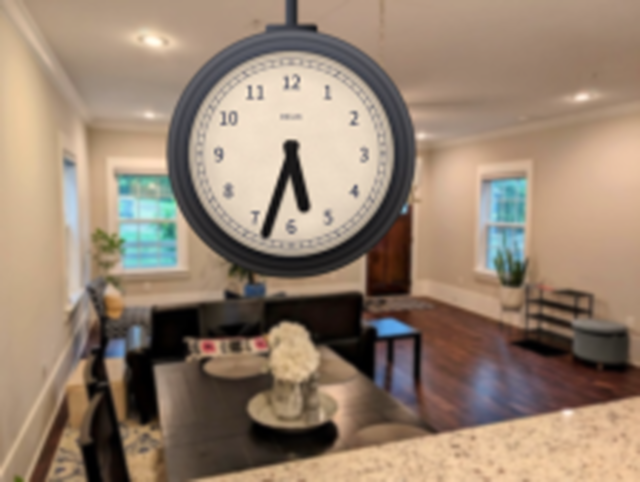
5:33
